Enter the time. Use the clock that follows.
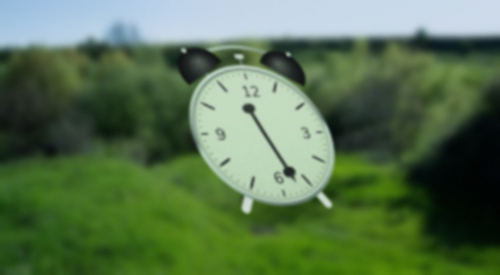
11:27
